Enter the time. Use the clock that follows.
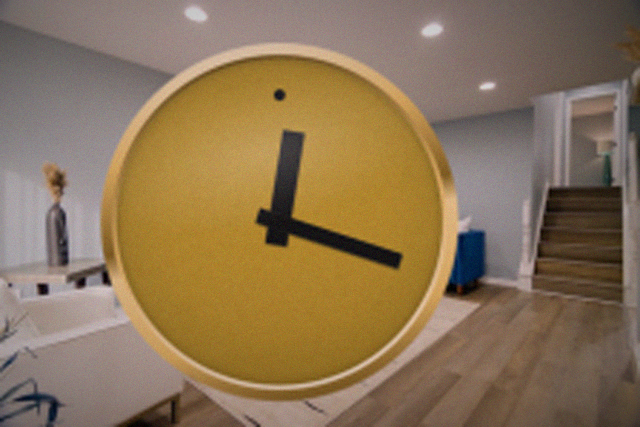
12:18
